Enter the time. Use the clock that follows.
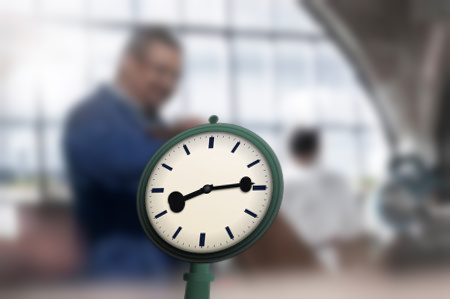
8:14
